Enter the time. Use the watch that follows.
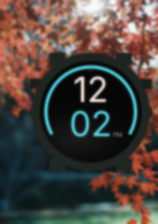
12:02
